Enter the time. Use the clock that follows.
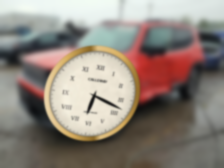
6:18
